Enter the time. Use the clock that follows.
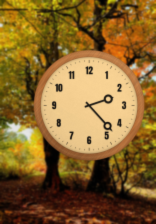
2:23
